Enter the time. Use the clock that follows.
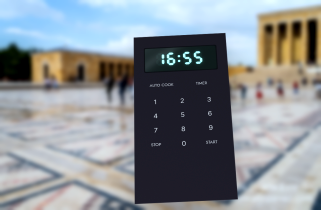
16:55
